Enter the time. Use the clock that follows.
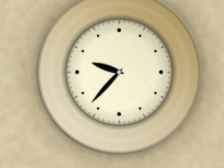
9:37
